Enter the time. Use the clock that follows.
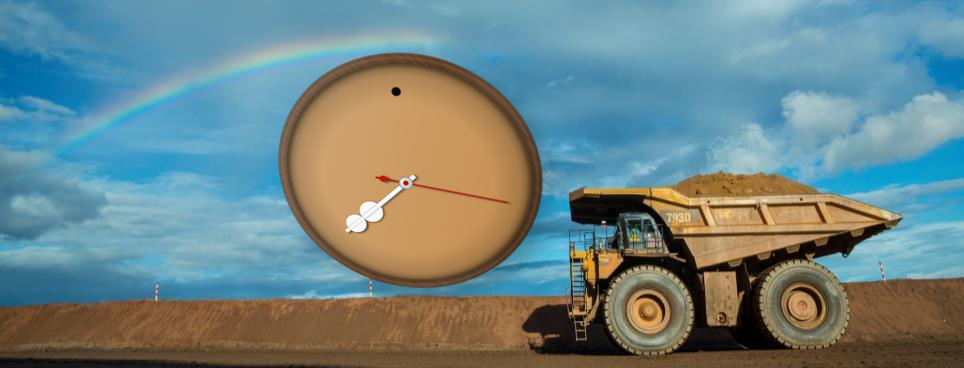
7:38:17
